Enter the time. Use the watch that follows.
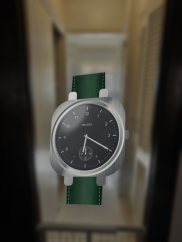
6:20
